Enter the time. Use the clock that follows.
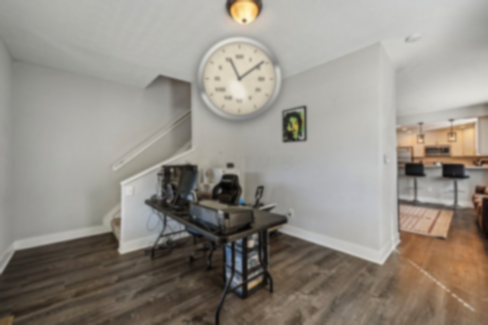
11:09
